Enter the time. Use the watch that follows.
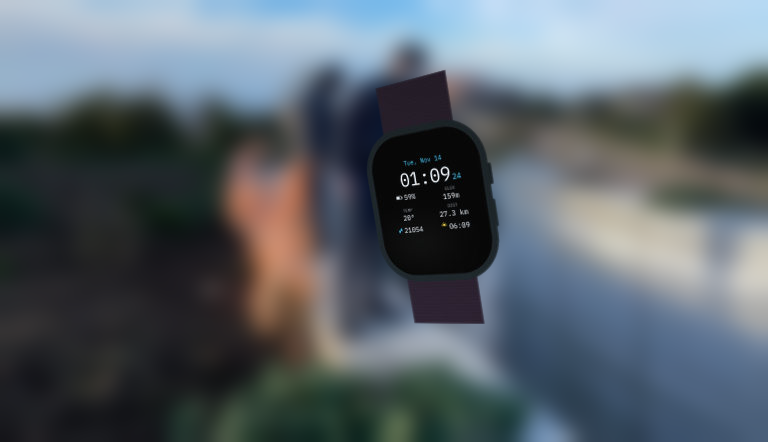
1:09
